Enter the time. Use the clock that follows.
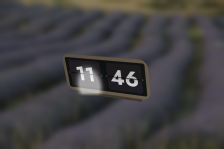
11:46
